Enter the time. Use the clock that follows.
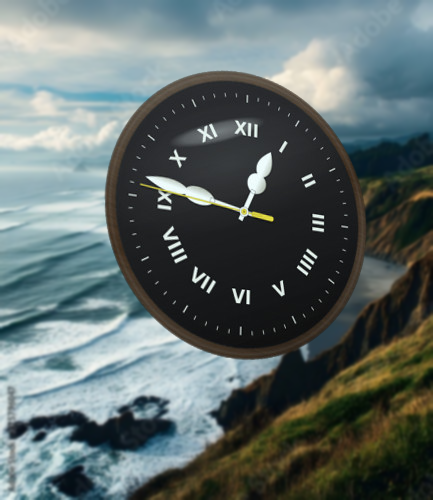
12:46:46
